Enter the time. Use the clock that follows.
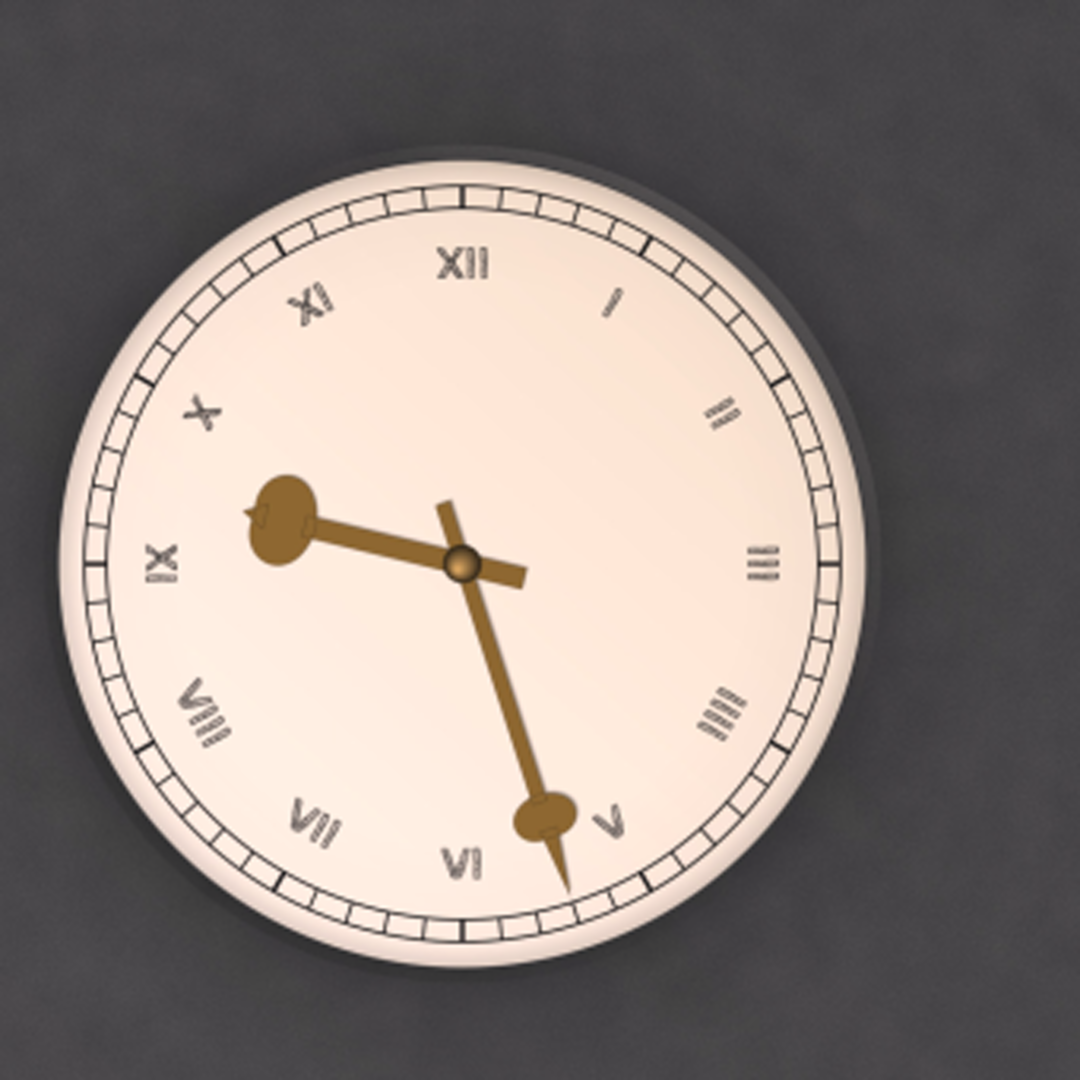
9:27
